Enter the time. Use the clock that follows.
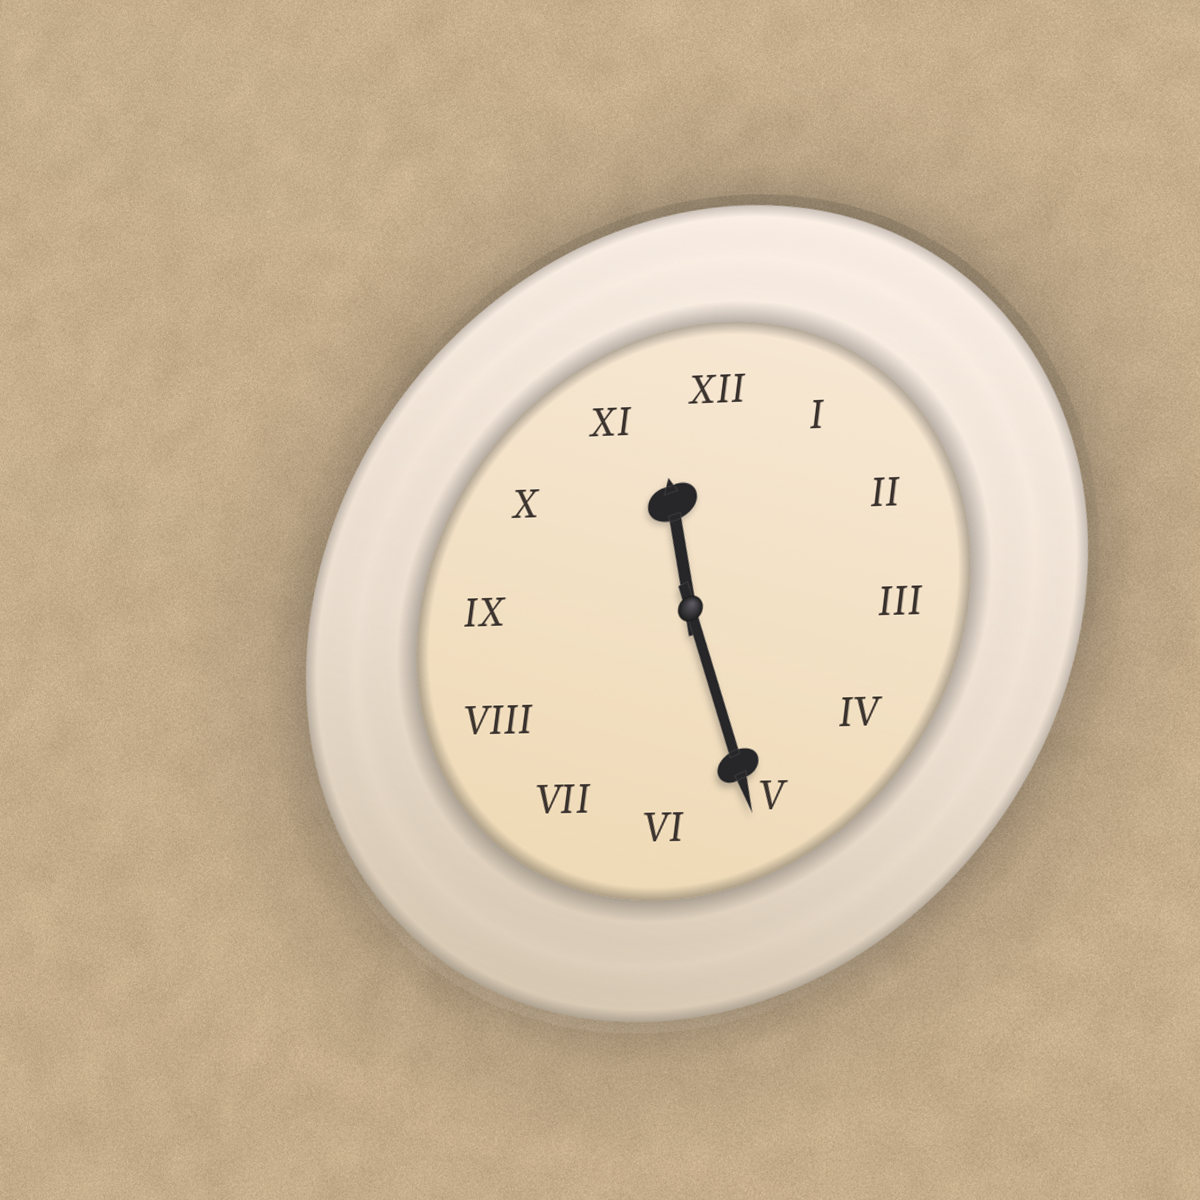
11:26
